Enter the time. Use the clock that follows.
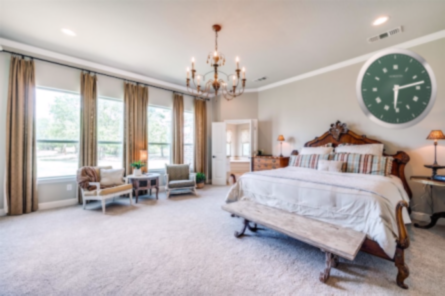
6:13
